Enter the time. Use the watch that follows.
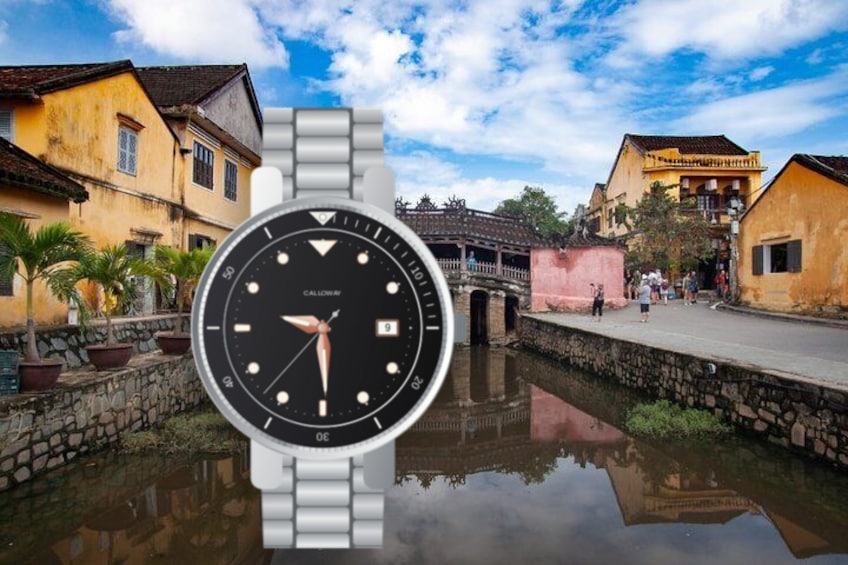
9:29:37
